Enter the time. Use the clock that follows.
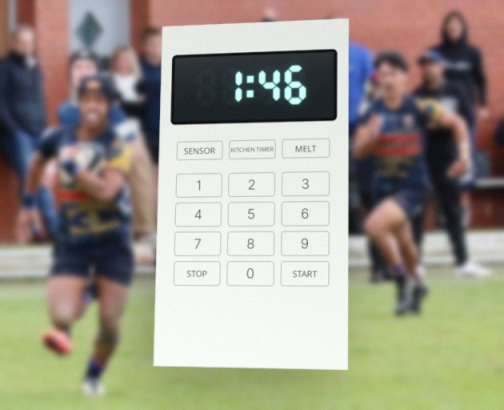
1:46
